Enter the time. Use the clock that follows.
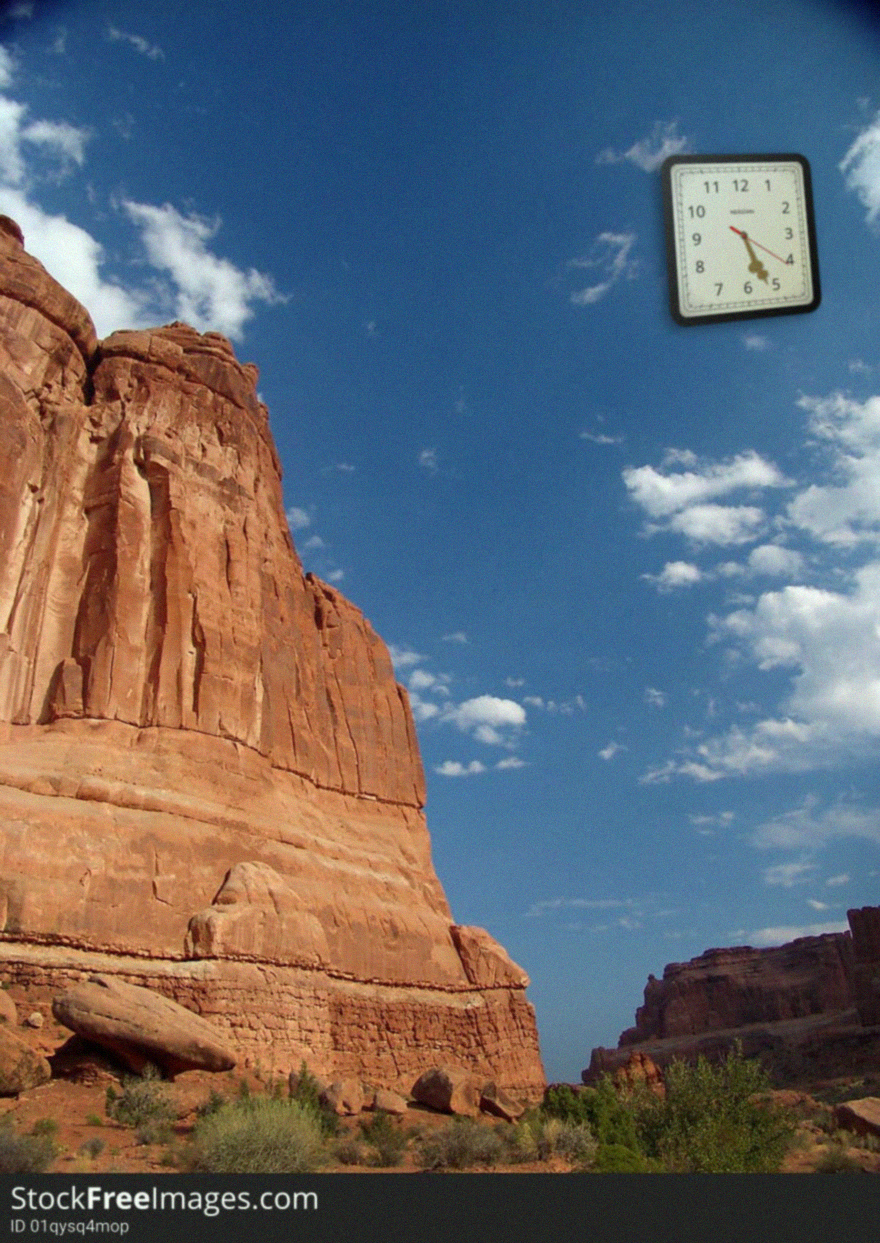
5:26:21
